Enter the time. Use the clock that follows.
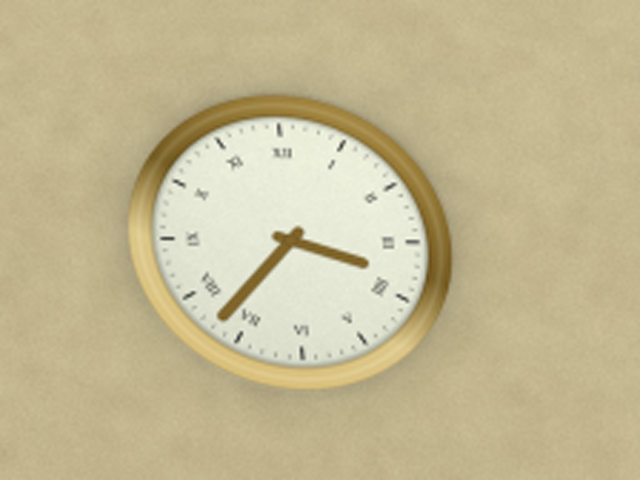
3:37
